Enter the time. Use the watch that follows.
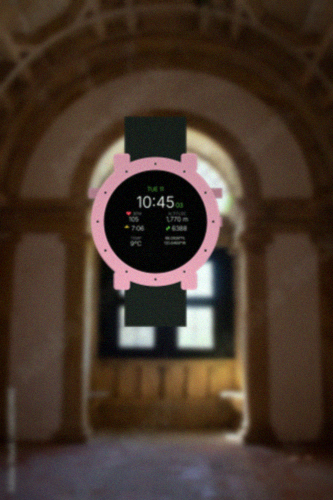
10:45
